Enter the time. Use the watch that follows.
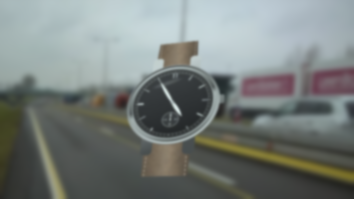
4:55
